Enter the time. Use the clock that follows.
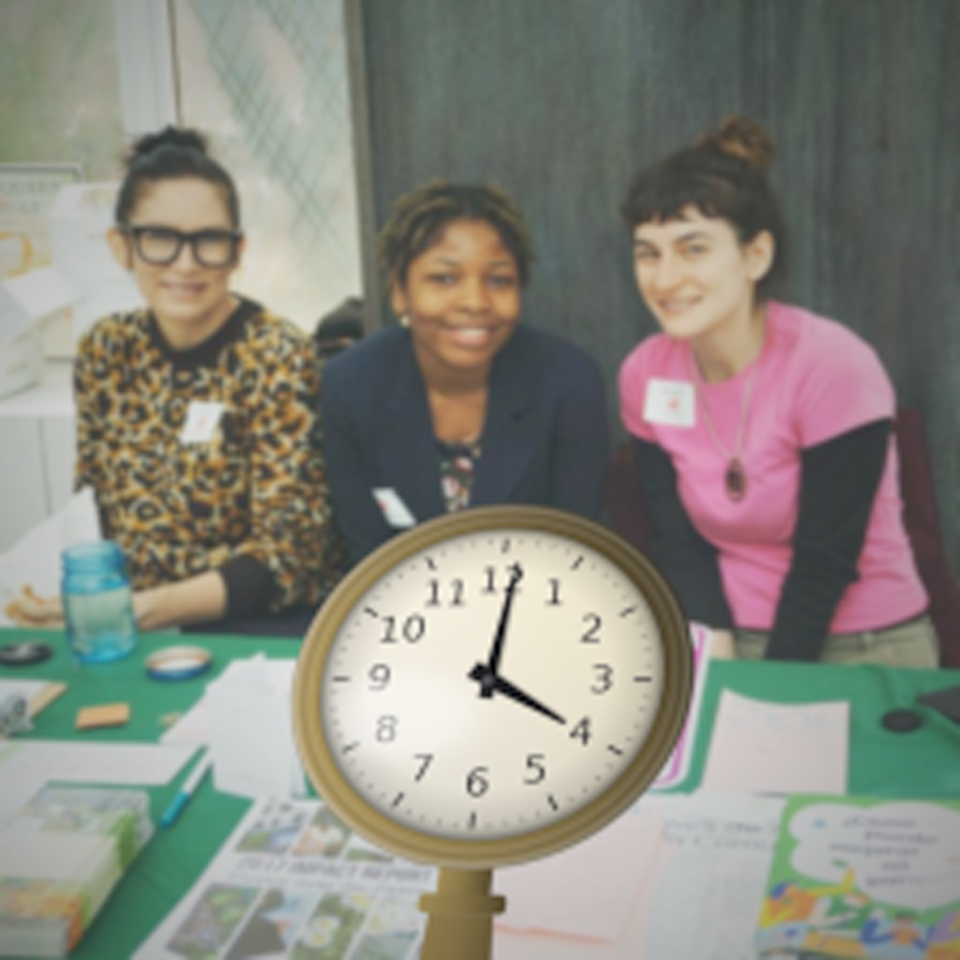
4:01
